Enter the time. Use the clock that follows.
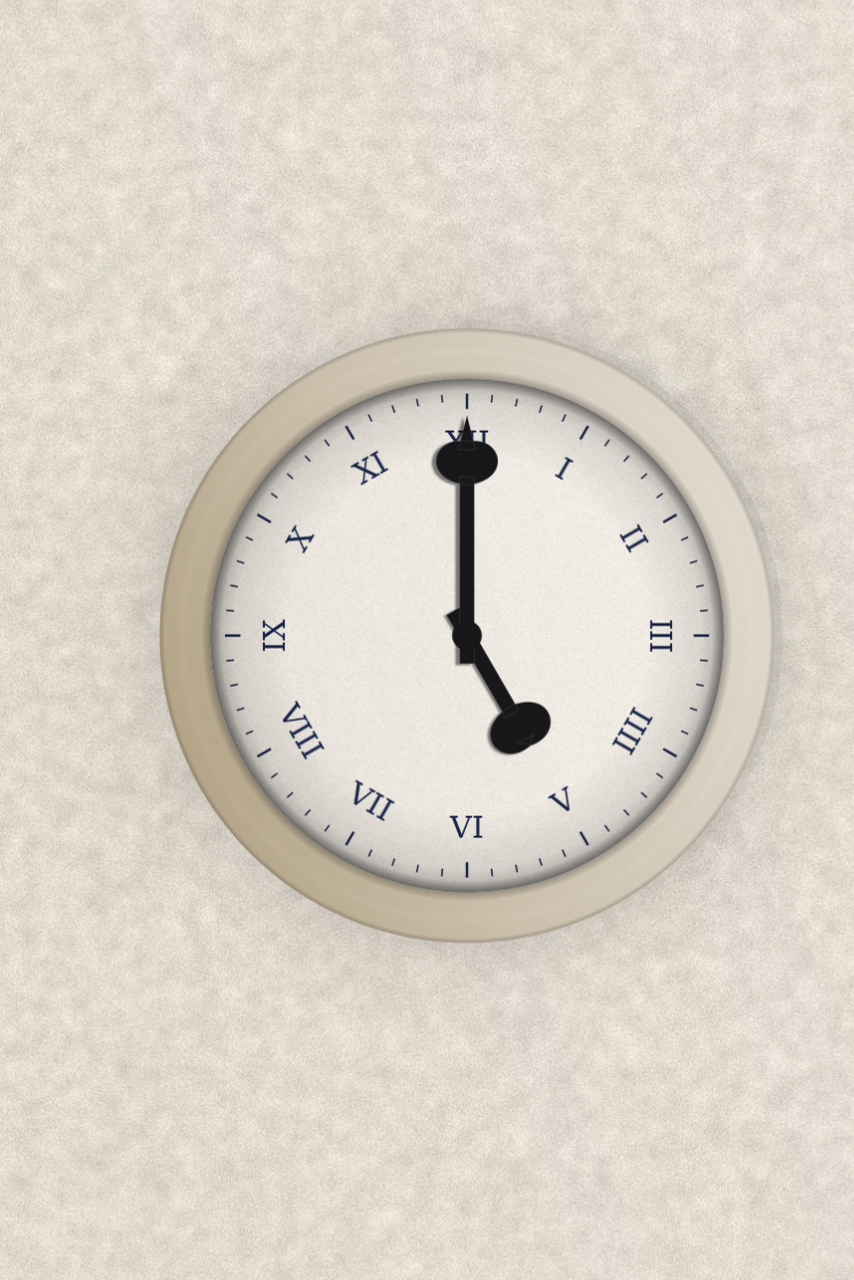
5:00
